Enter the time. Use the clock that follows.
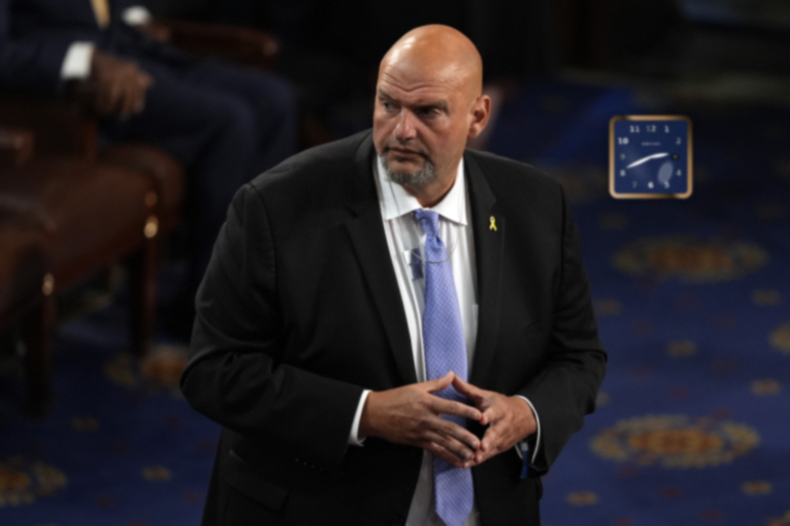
2:41
